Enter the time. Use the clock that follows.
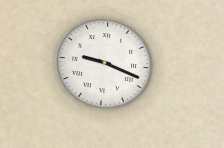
9:18
